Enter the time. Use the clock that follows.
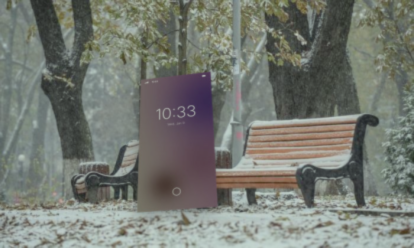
10:33
